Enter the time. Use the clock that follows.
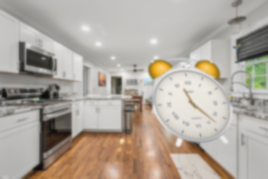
11:23
